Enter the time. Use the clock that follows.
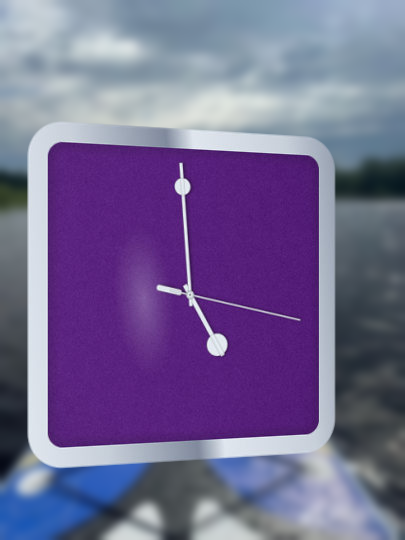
4:59:17
